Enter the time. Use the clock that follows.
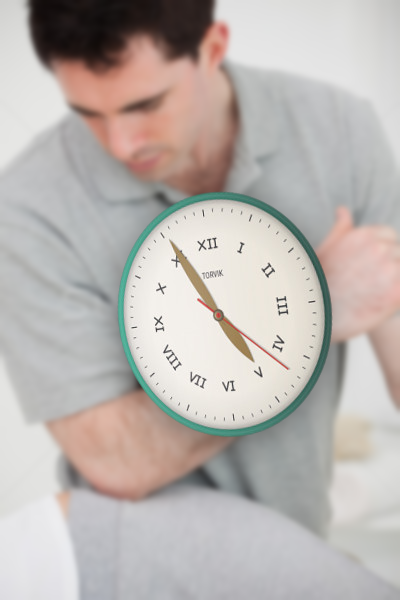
4:55:22
